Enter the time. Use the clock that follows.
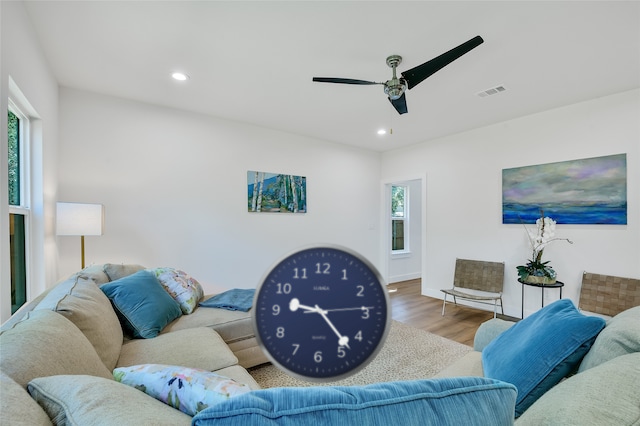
9:23:14
